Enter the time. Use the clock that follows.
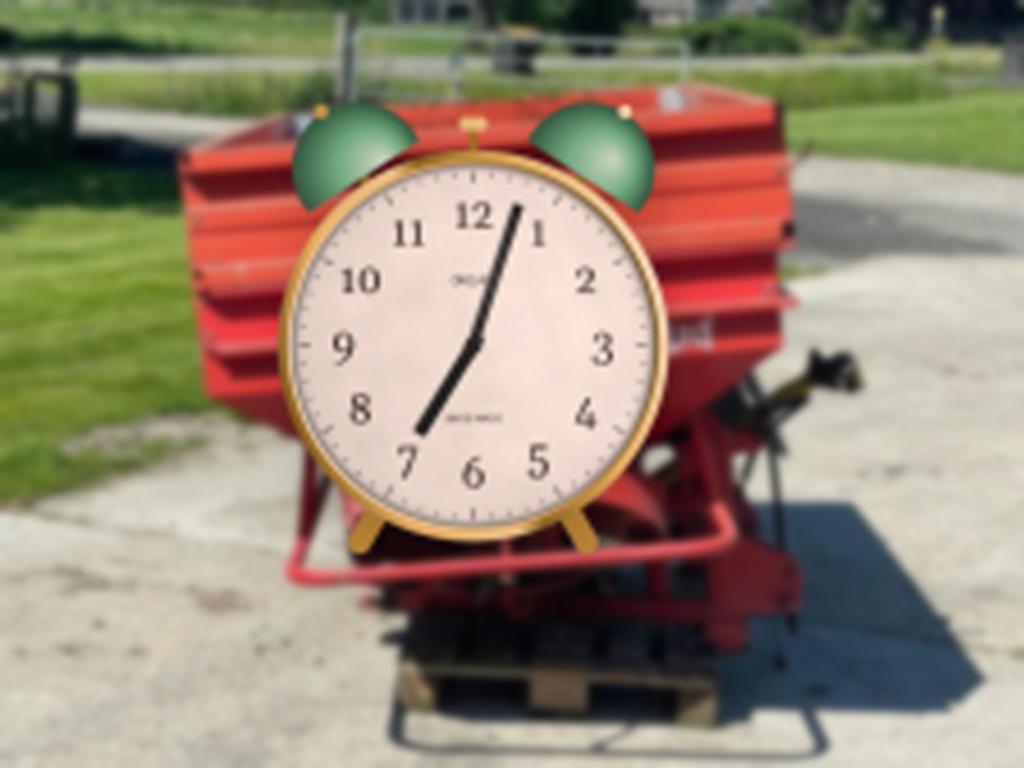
7:03
